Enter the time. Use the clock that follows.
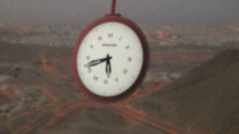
5:42
